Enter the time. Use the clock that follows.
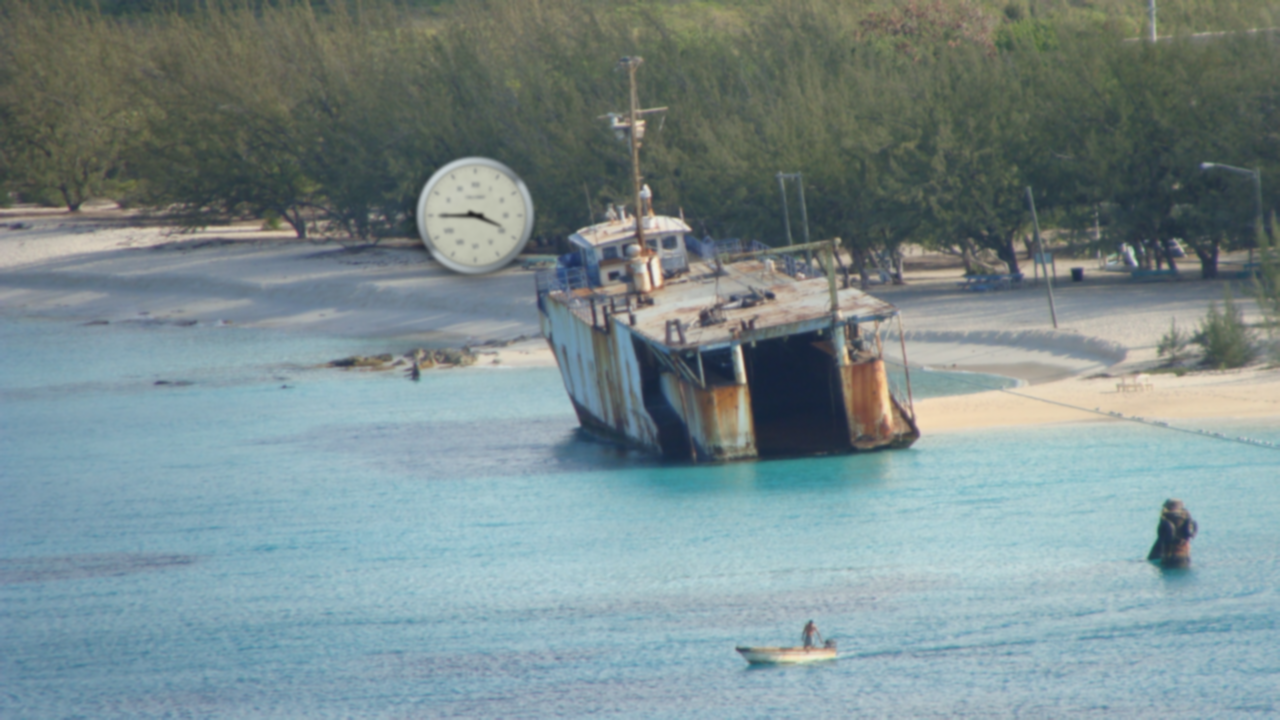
3:45
